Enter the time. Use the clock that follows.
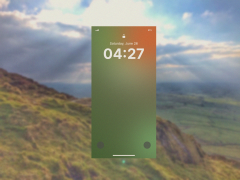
4:27
